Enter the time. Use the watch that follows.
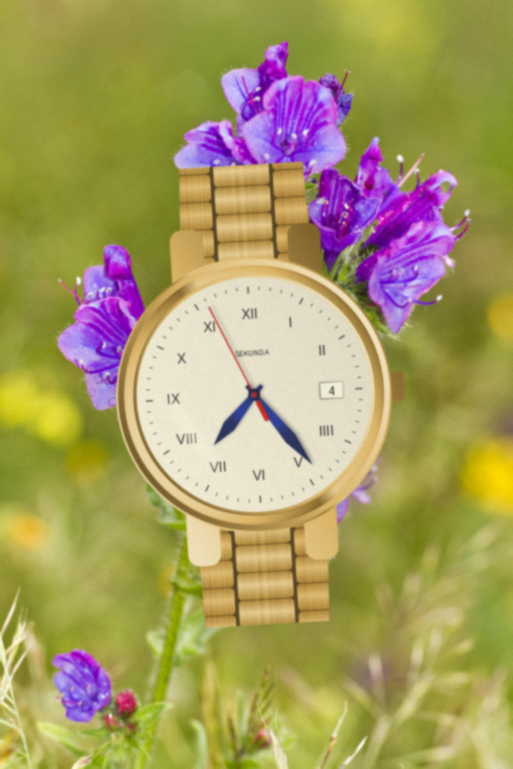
7:23:56
